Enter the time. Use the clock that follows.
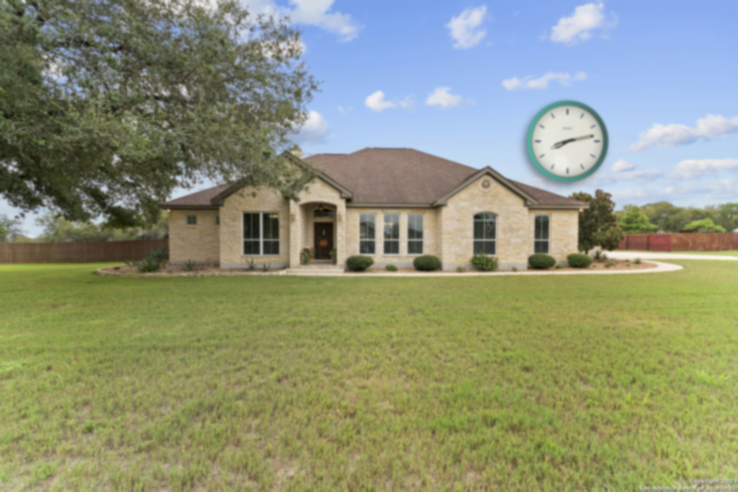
8:13
